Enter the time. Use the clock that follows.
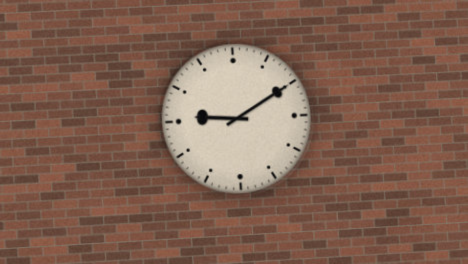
9:10
